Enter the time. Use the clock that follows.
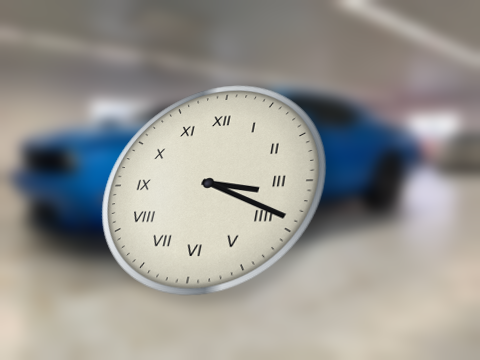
3:19
